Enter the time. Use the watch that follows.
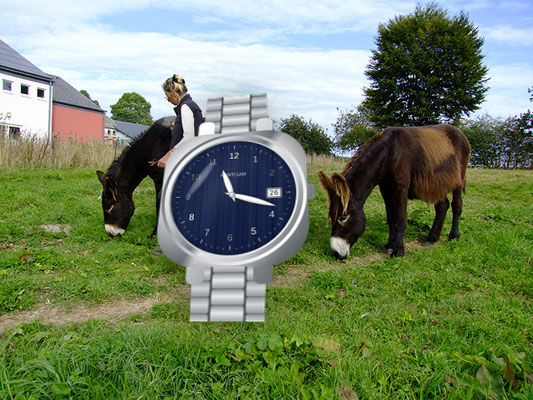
11:18
